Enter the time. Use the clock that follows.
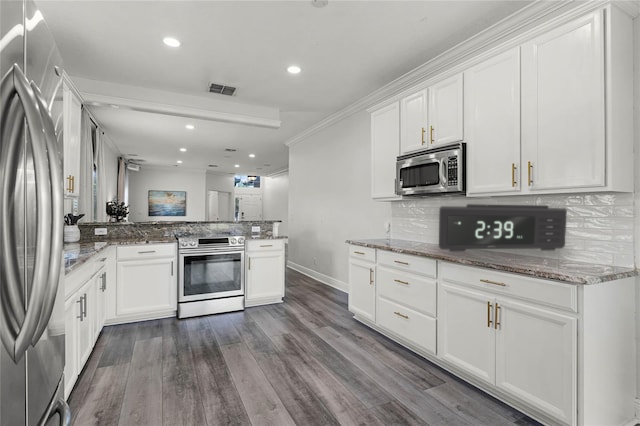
2:39
